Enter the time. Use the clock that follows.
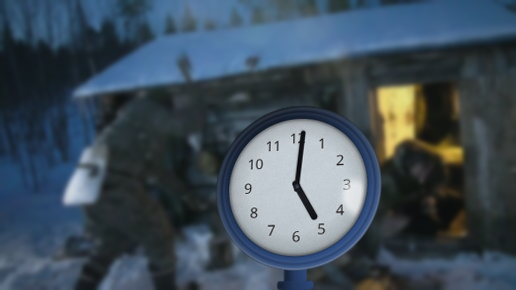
5:01
